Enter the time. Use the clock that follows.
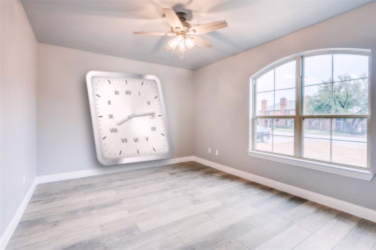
8:14
